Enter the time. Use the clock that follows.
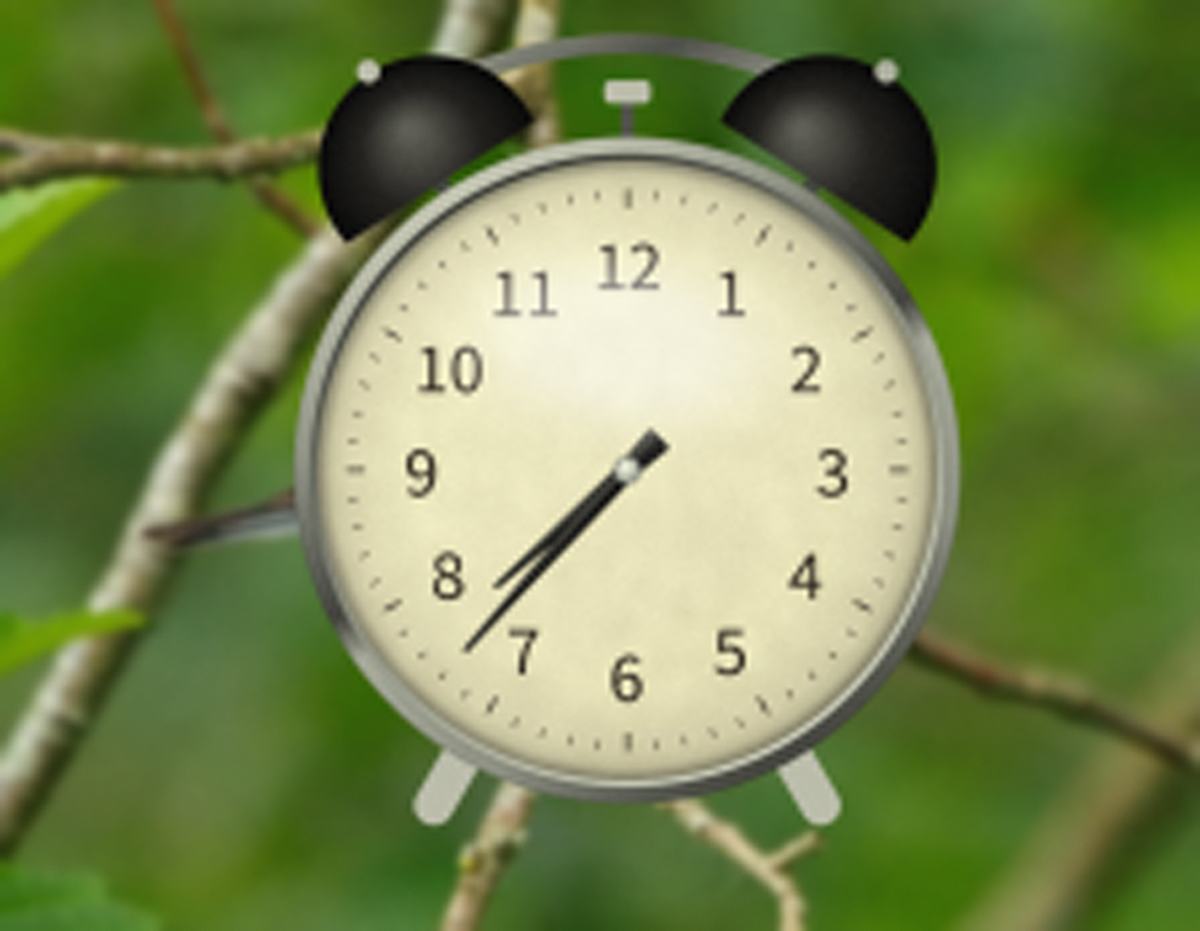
7:37
